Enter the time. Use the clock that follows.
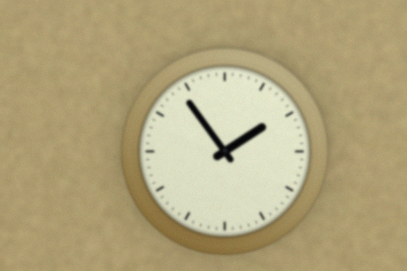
1:54
